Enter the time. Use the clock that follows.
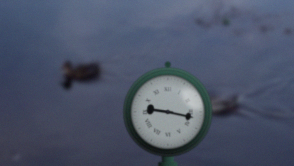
9:17
